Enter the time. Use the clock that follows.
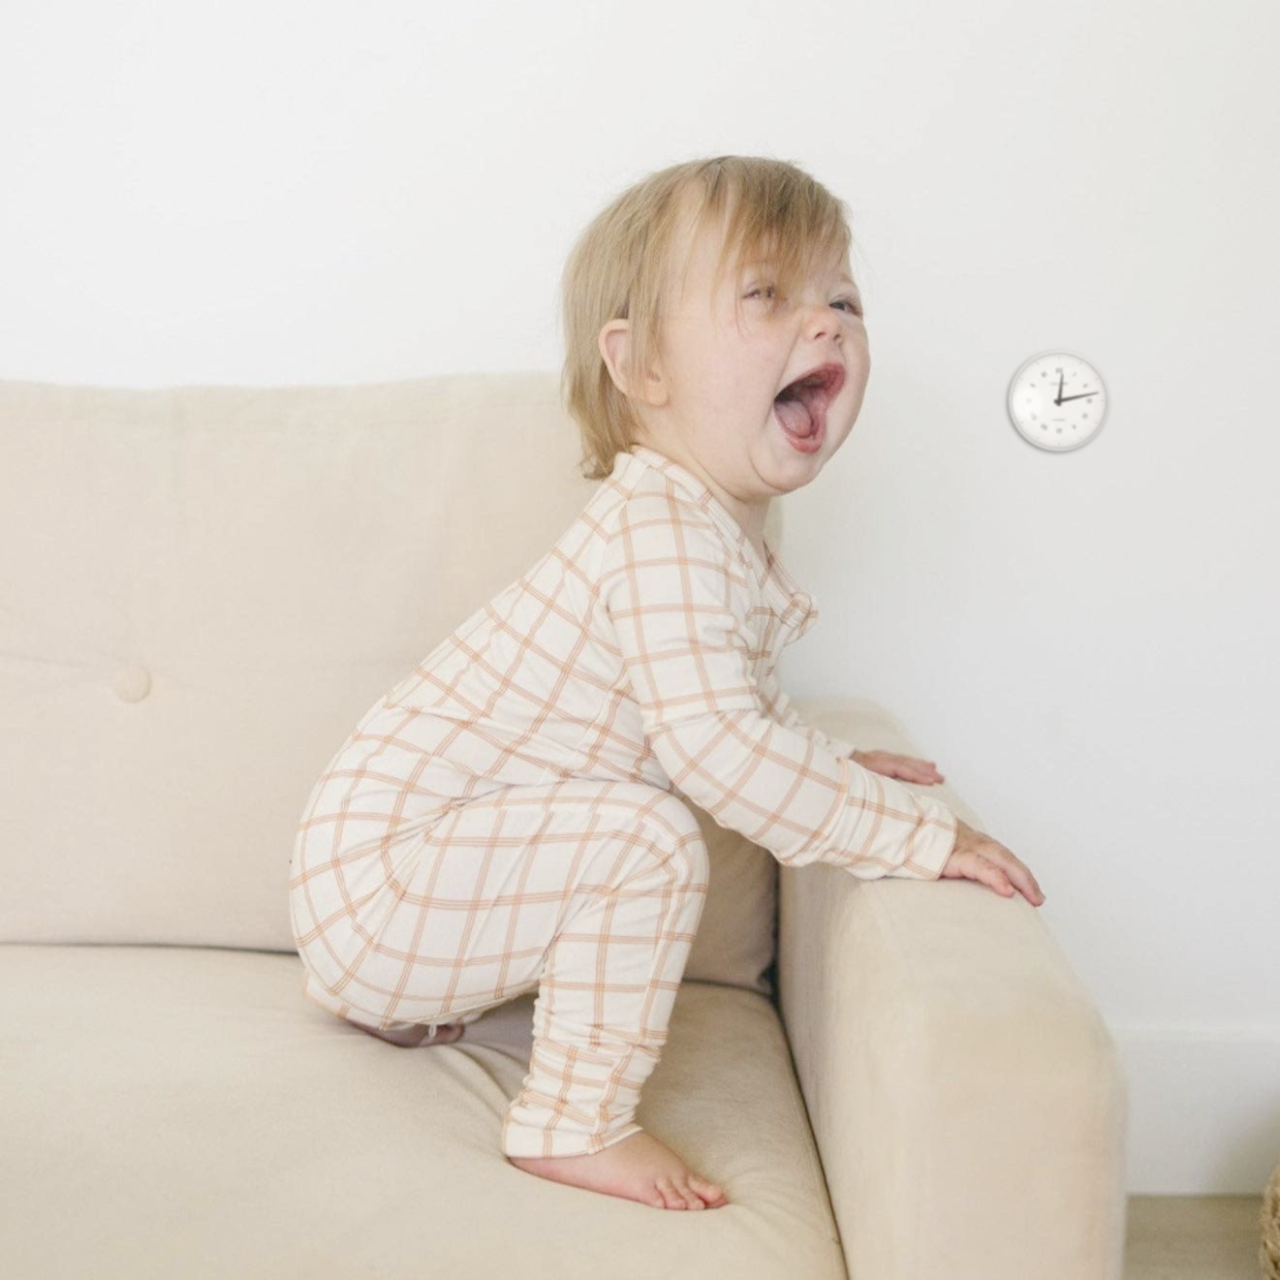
12:13
